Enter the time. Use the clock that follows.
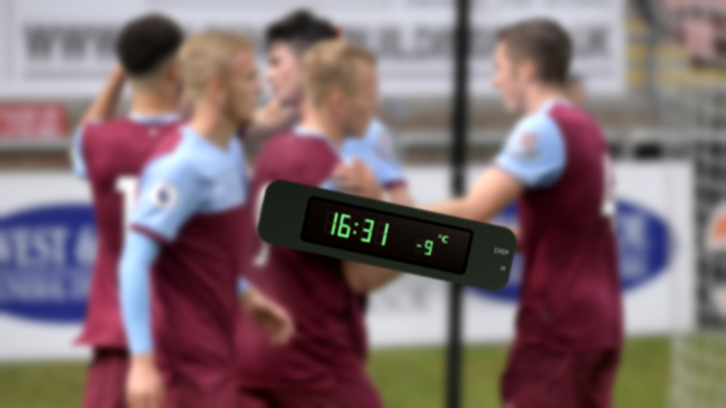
16:31
